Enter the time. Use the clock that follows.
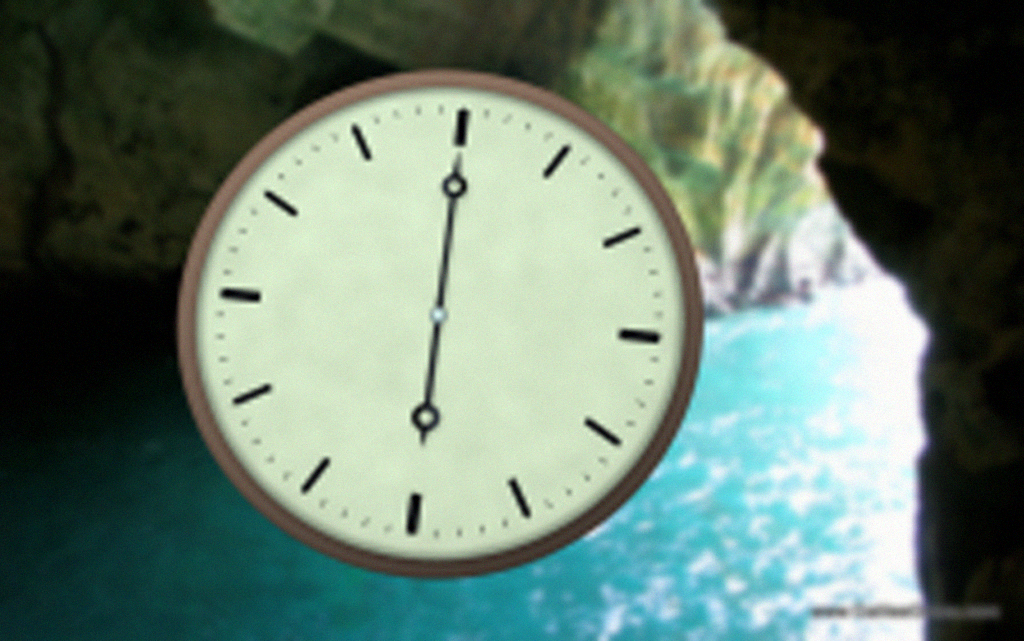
6:00
